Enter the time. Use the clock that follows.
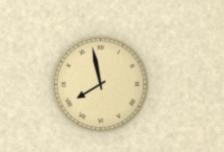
7:58
